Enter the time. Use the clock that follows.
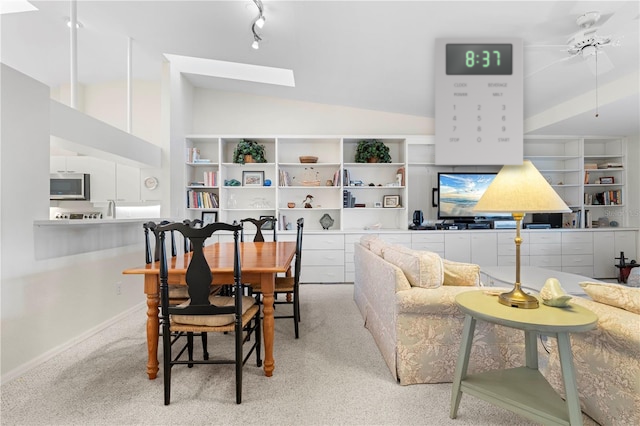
8:37
